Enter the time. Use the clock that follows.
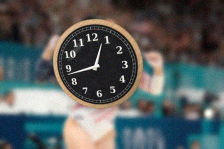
12:43
